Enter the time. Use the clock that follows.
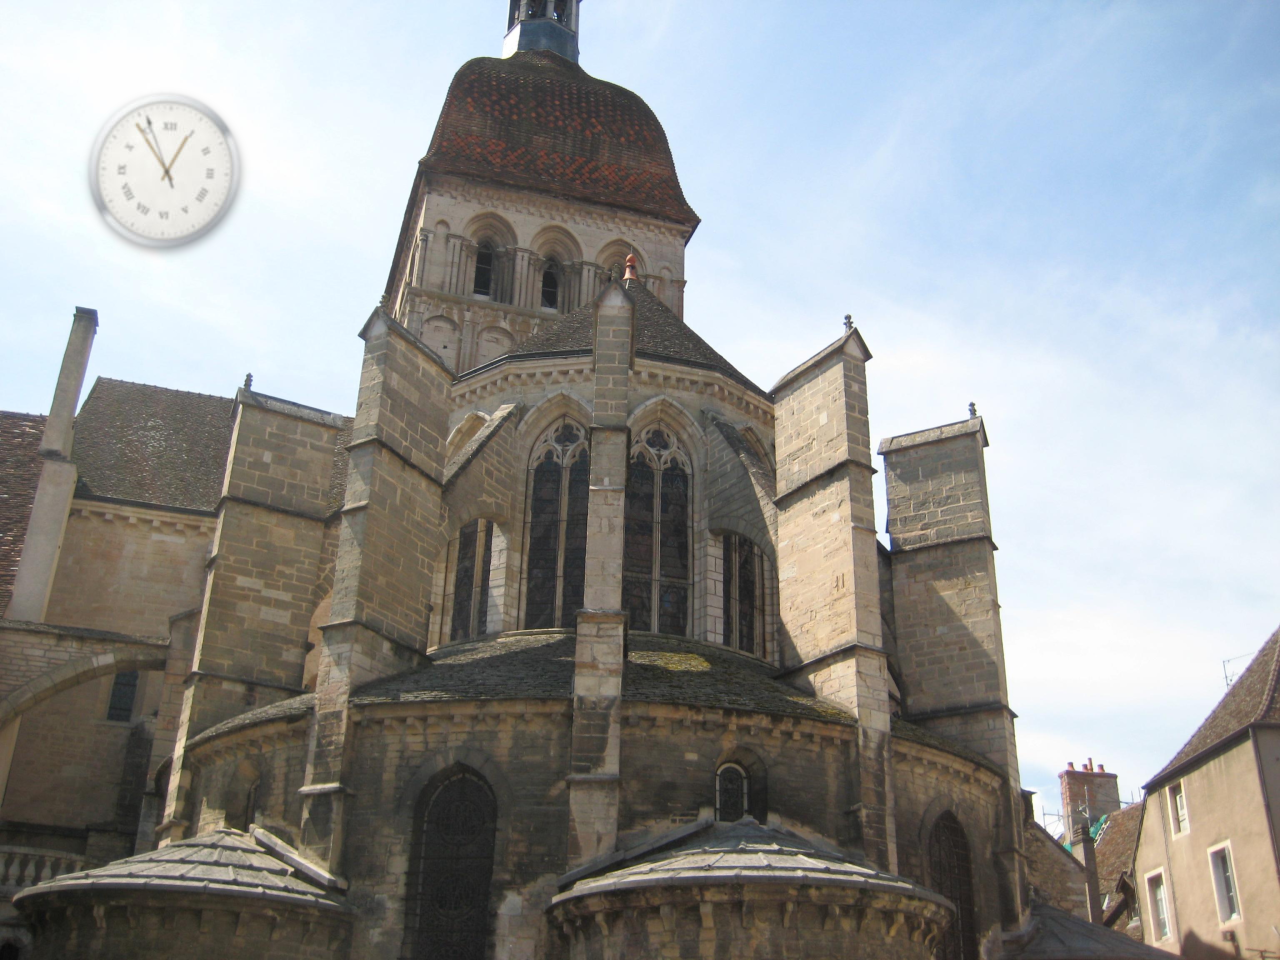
12:53:56
